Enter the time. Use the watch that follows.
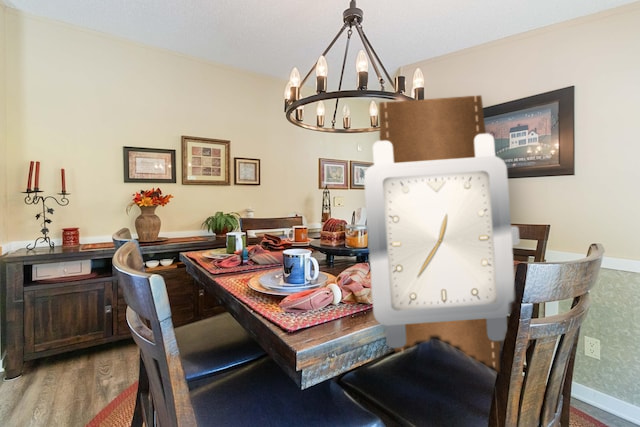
12:36
